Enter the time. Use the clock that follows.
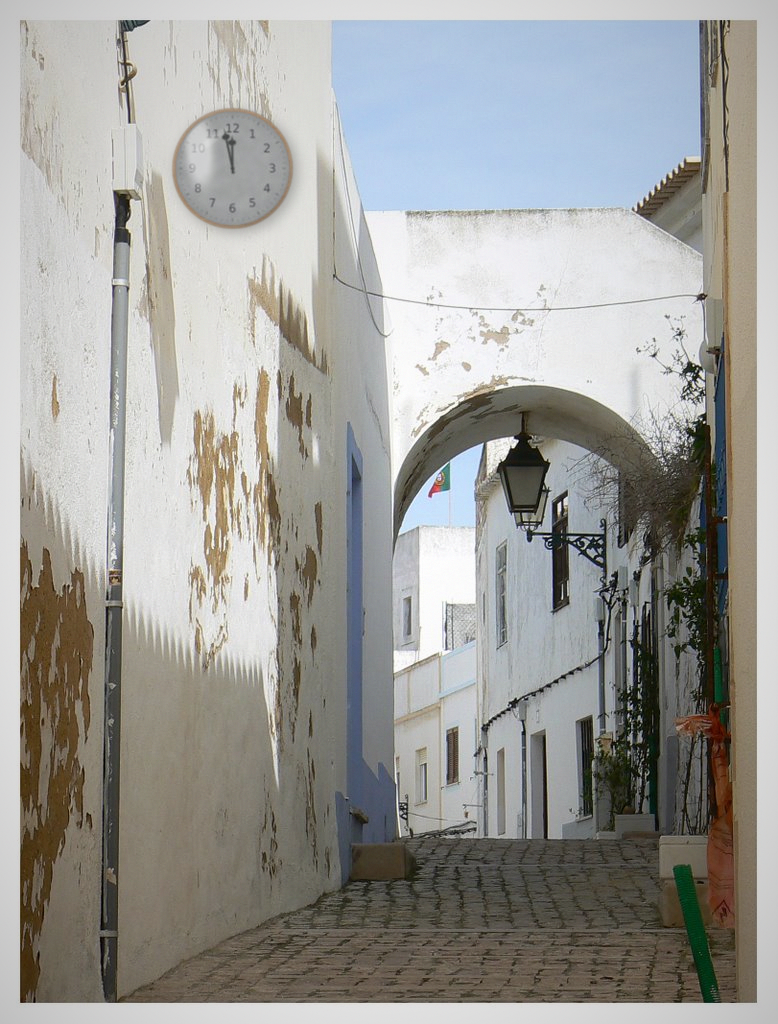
11:58
